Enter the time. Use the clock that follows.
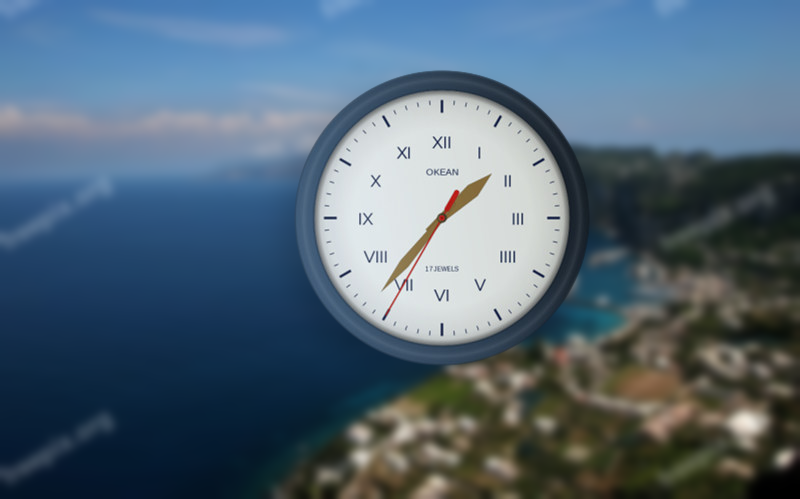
1:36:35
